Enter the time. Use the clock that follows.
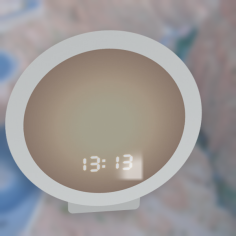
13:13
